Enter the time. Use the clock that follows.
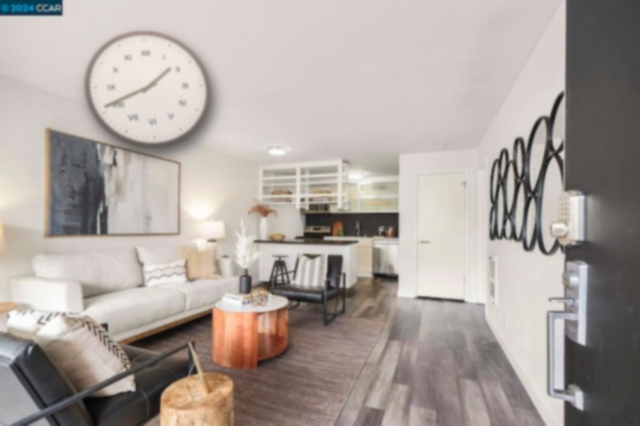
1:41
